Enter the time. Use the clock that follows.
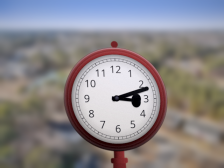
3:12
